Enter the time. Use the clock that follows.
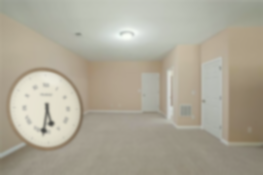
5:32
